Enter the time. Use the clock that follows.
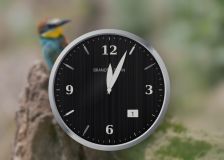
12:04
